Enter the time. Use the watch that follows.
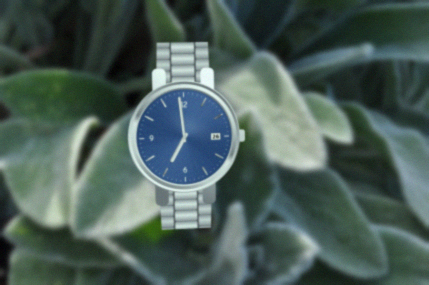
6:59
